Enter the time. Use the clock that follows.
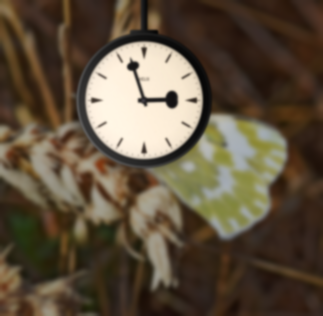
2:57
